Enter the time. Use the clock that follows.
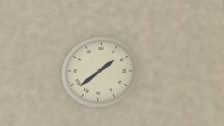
1:38
